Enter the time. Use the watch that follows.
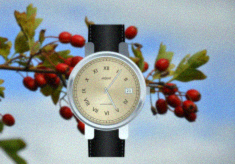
5:06
